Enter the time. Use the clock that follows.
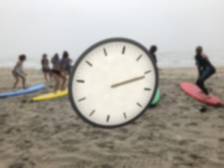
2:11
